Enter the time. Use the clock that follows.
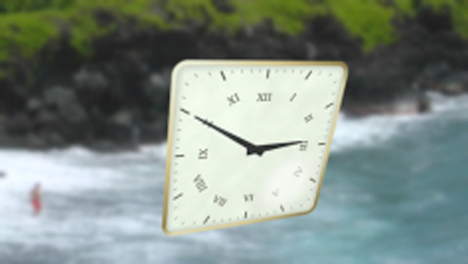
2:50
